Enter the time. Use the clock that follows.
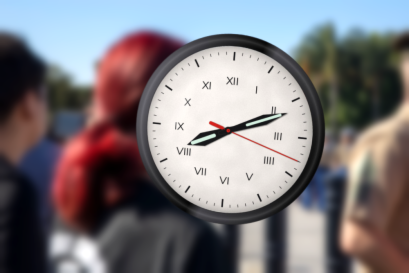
8:11:18
